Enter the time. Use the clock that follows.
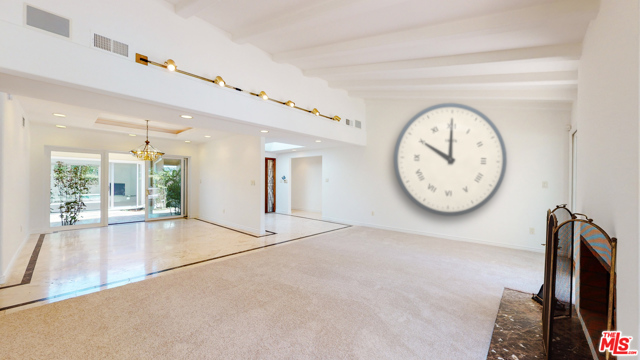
10:00
